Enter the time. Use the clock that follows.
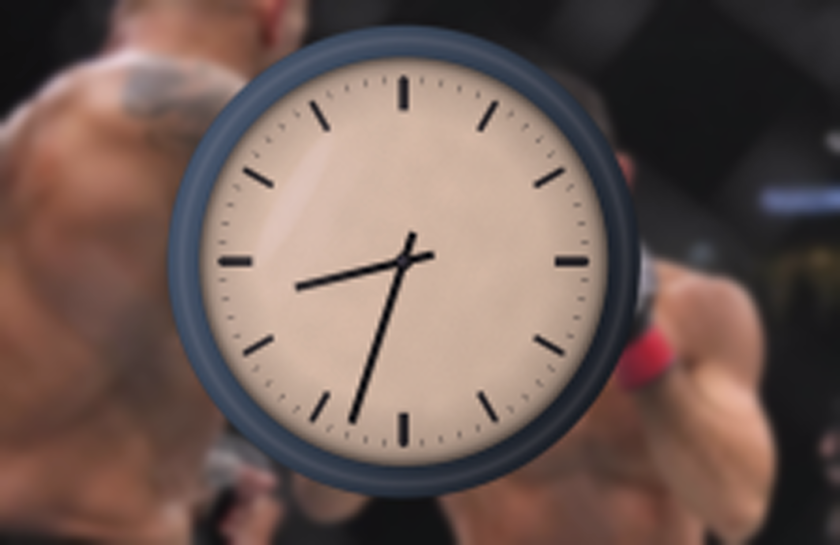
8:33
